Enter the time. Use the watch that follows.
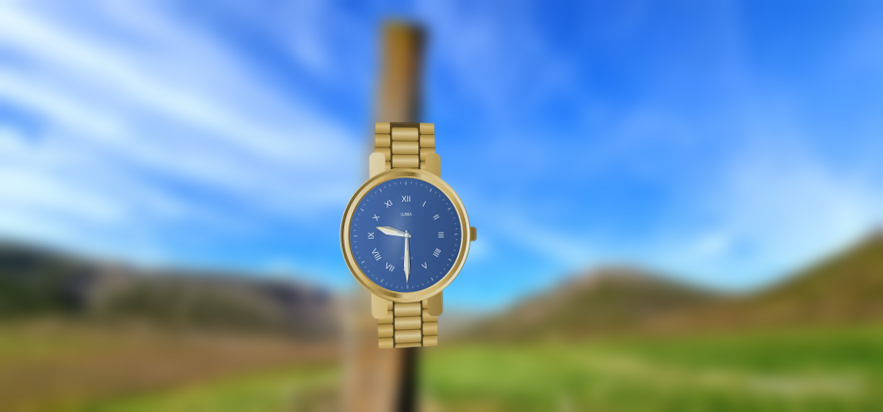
9:30
